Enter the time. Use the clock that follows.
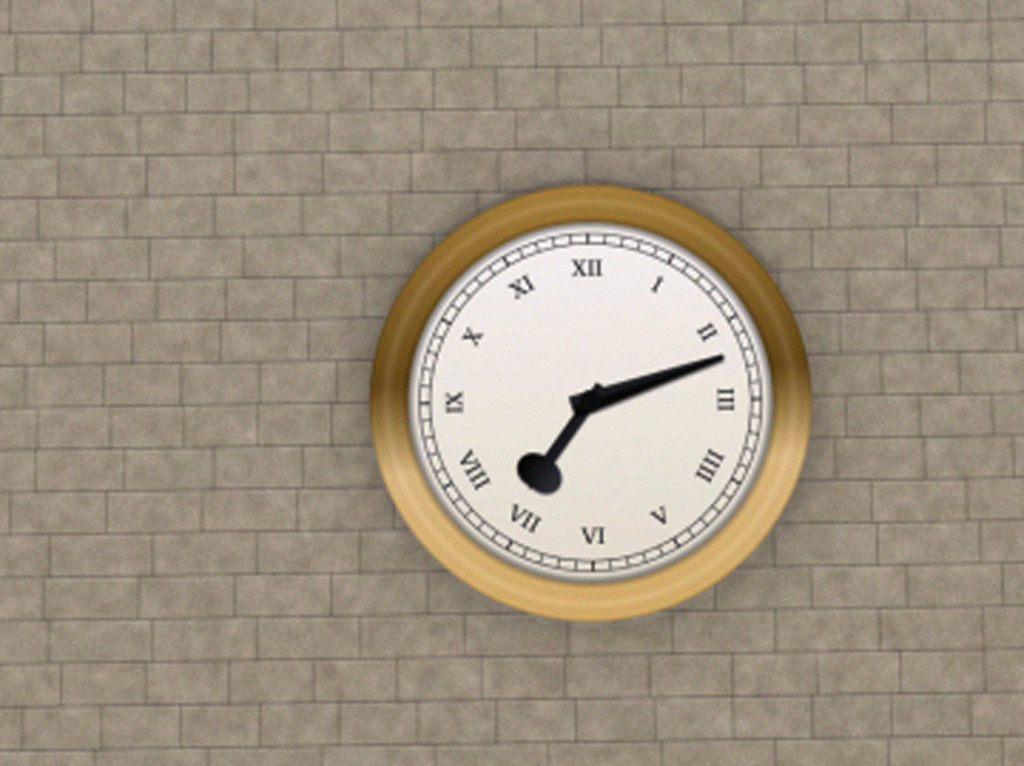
7:12
